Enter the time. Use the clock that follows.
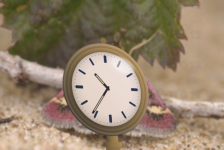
10:36
